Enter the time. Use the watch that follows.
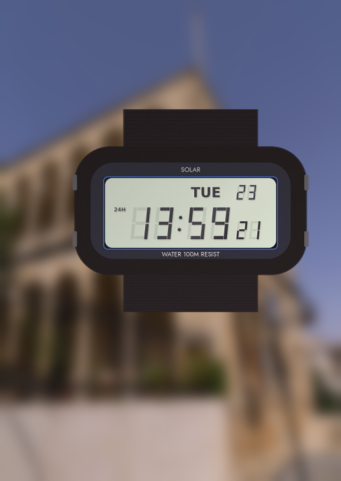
13:59:21
